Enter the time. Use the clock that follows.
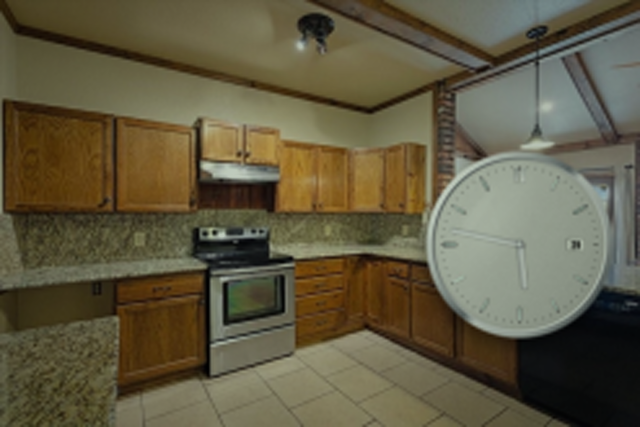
5:47
